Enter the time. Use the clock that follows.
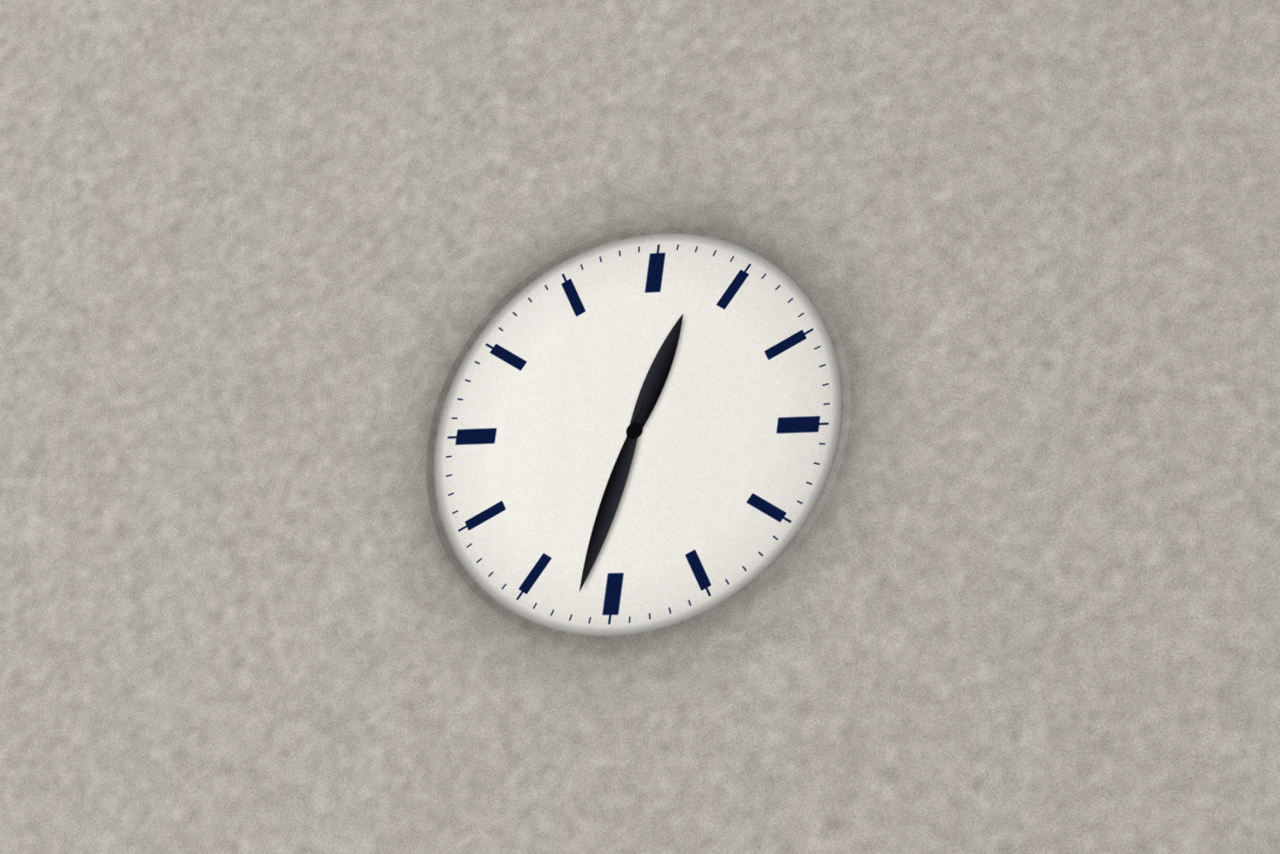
12:32
